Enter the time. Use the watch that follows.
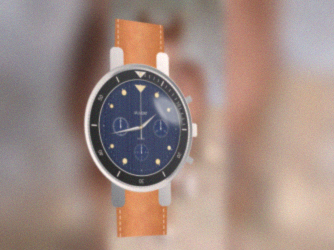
1:43
